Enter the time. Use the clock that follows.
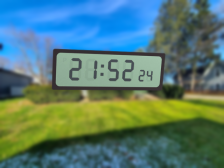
21:52:24
